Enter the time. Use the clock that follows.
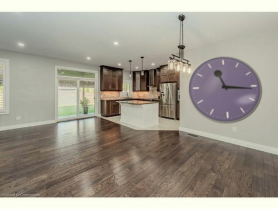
11:16
